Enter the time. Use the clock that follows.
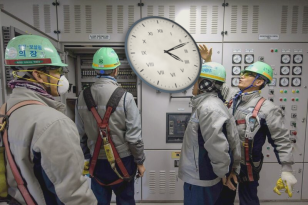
4:12
